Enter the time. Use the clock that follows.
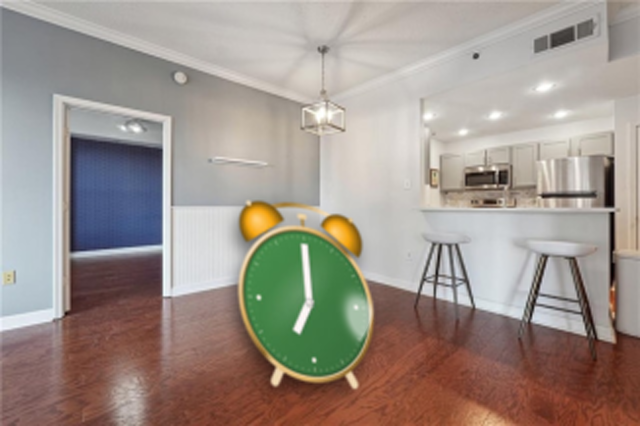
7:00
